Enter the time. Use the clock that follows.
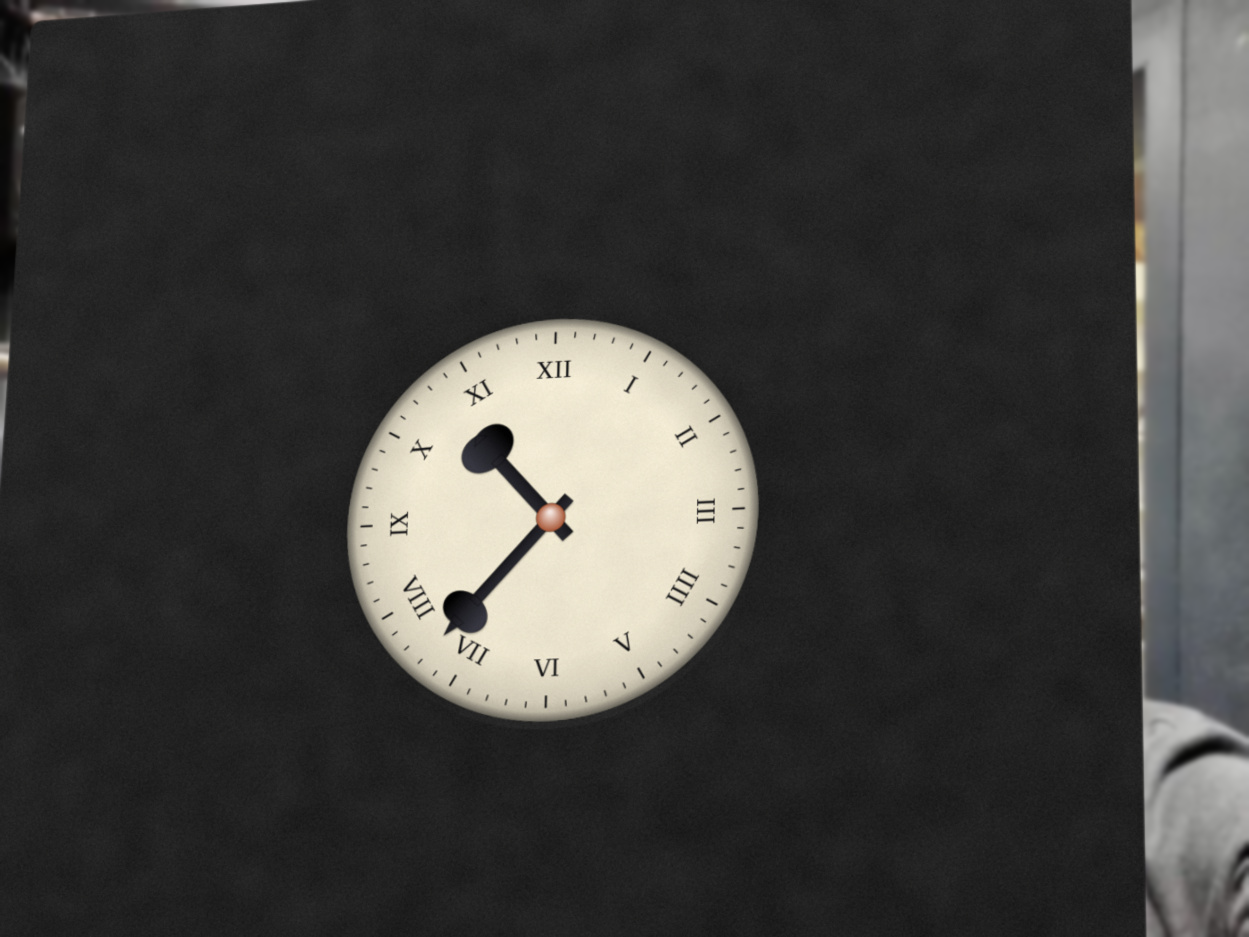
10:37
